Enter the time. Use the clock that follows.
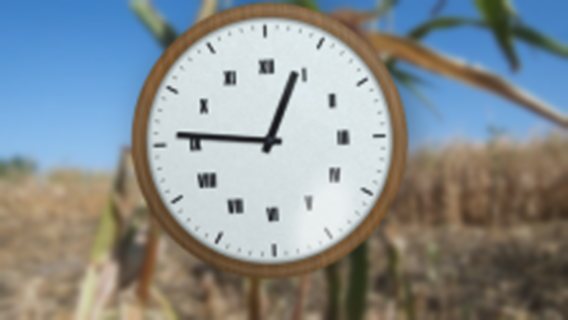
12:46
